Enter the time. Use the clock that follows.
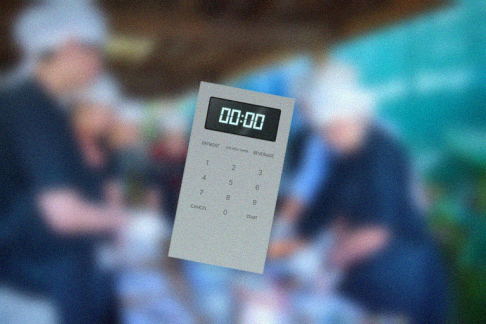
0:00
